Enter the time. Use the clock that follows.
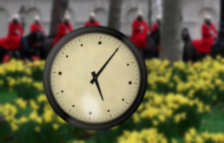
5:05
